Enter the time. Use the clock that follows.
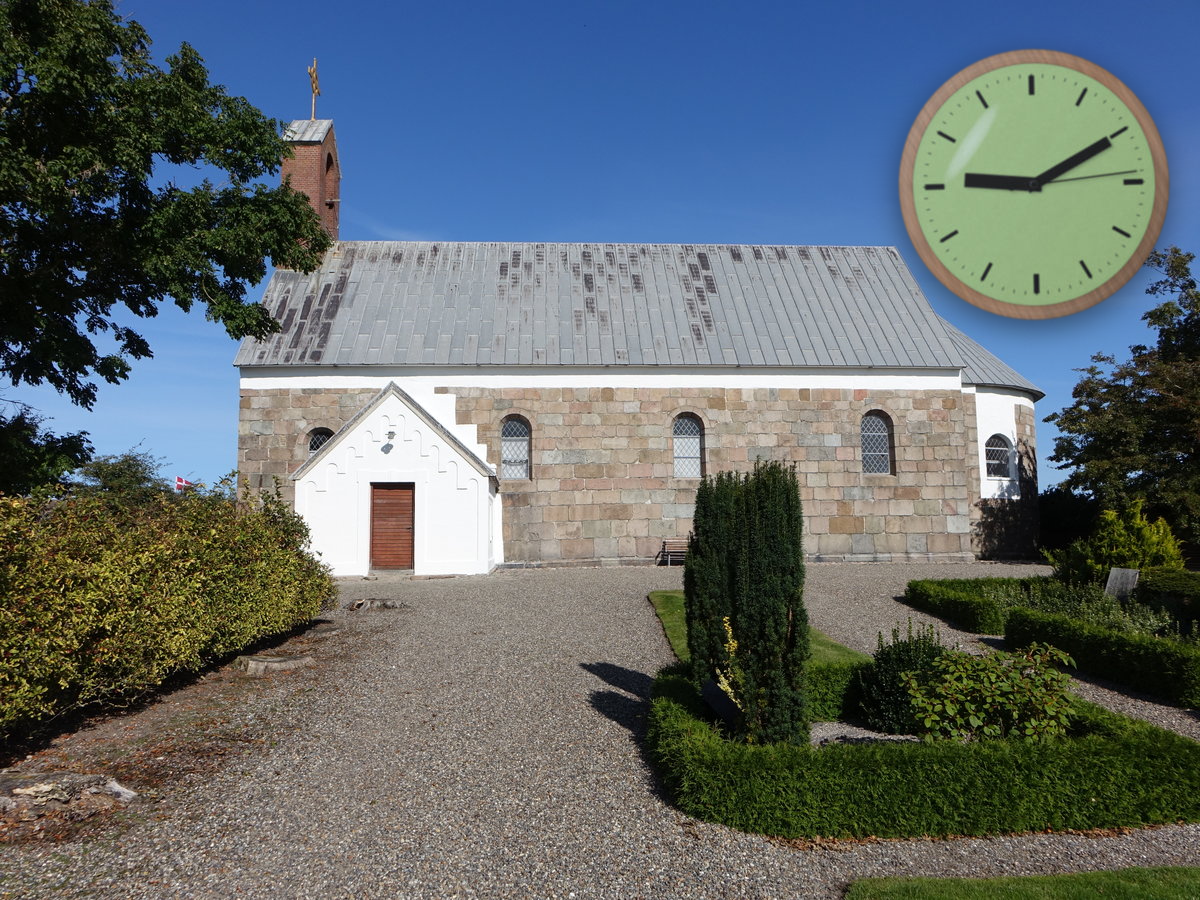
9:10:14
